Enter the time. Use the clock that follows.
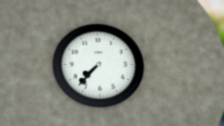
7:37
